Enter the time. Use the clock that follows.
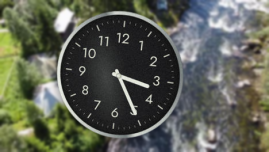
3:25
